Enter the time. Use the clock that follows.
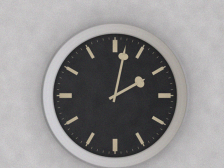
2:02
